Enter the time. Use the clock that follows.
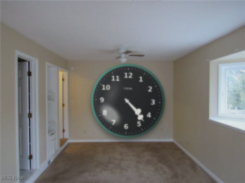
4:23
